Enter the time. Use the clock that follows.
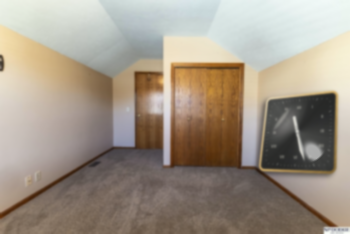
11:27
